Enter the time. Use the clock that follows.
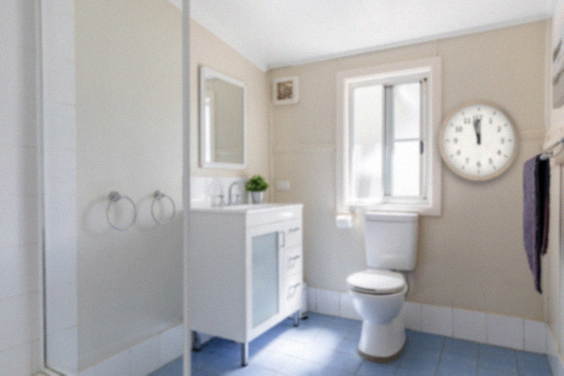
11:58
